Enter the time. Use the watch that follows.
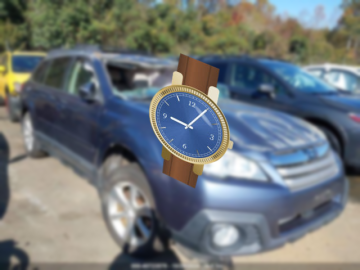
9:05
